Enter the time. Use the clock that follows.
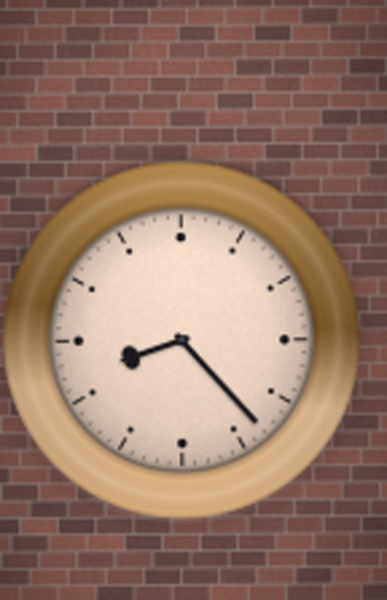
8:23
